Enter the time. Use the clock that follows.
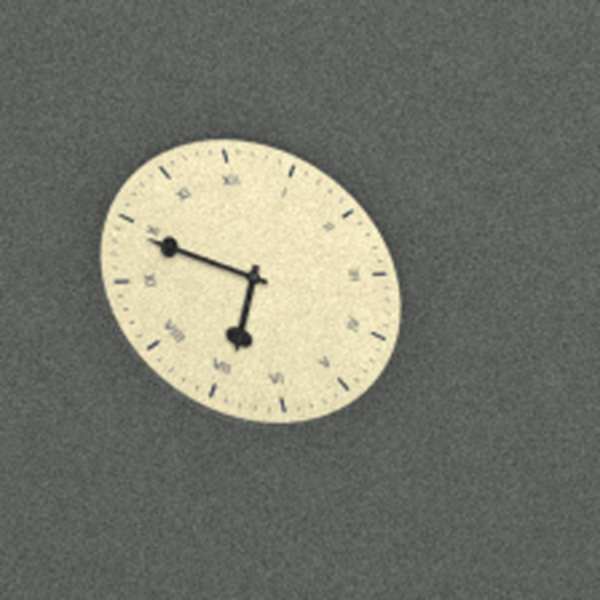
6:49
